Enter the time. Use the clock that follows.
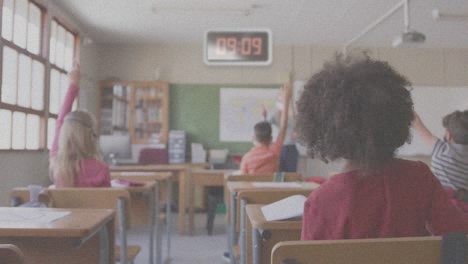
9:09
